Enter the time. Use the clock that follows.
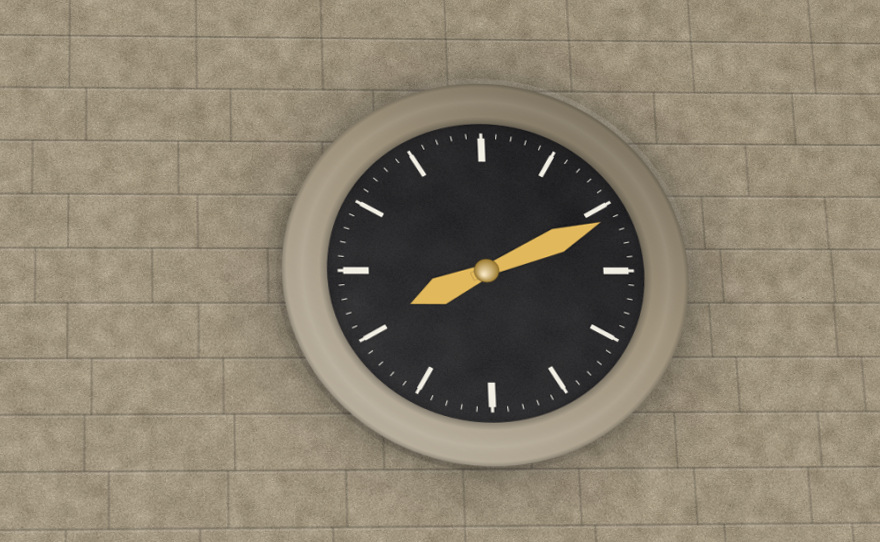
8:11
